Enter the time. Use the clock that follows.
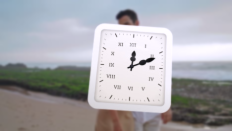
12:11
